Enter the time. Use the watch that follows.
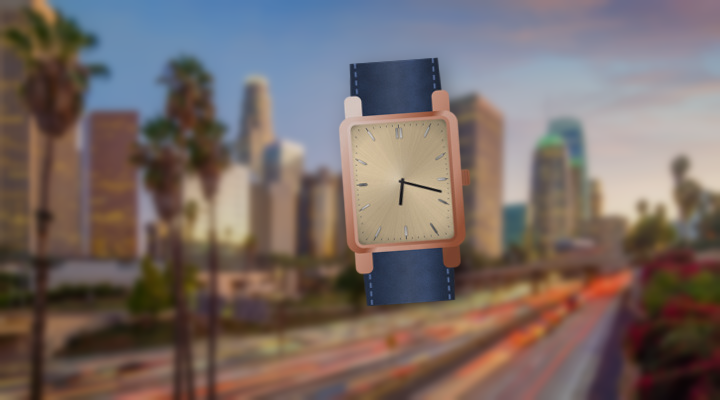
6:18
